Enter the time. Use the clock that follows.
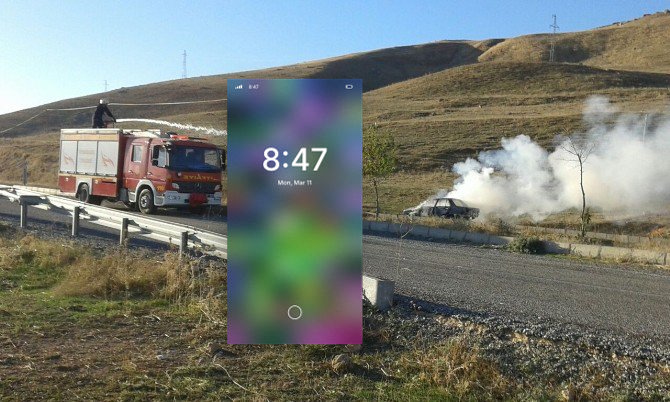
8:47
